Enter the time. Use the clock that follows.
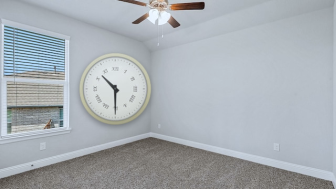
10:30
